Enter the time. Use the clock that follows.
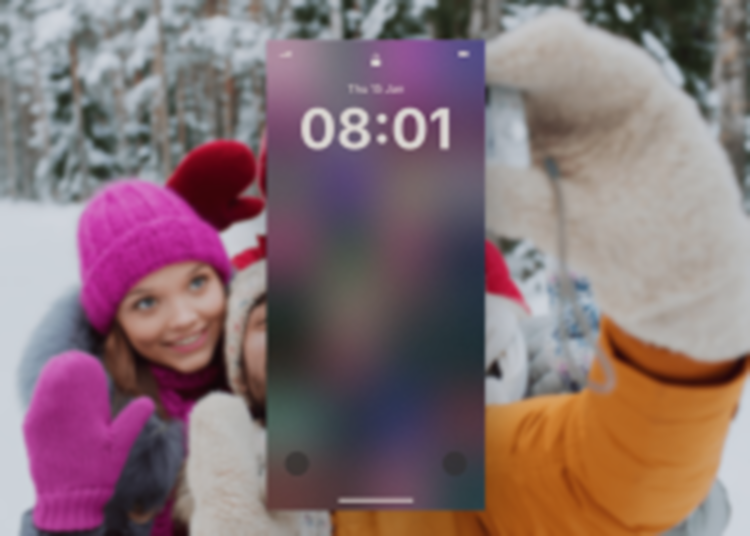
8:01
